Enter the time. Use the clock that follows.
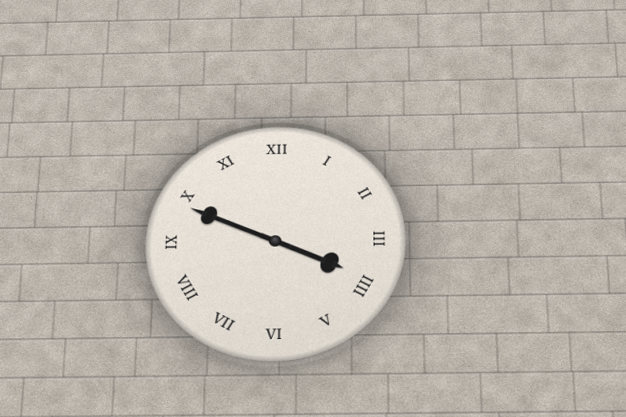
3:49
